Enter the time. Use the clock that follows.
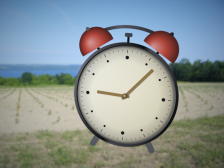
9:07
